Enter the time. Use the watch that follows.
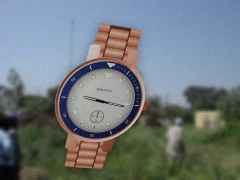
9:16
